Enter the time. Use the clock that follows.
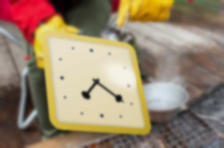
7:21
